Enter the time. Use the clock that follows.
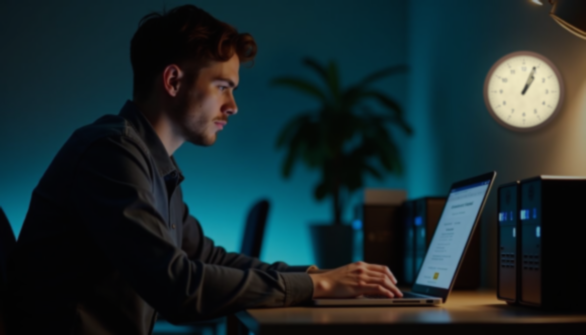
1:04
